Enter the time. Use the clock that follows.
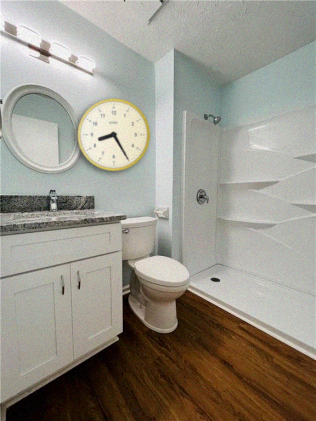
8:25
